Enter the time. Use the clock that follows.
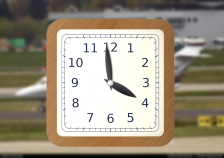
3:59
